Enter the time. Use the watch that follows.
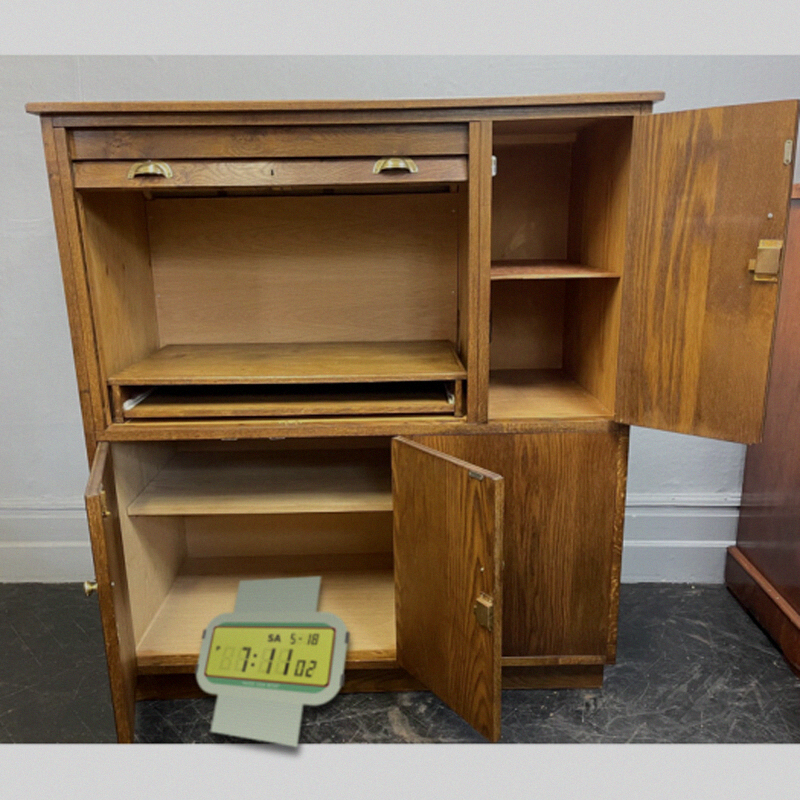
7:11:02
